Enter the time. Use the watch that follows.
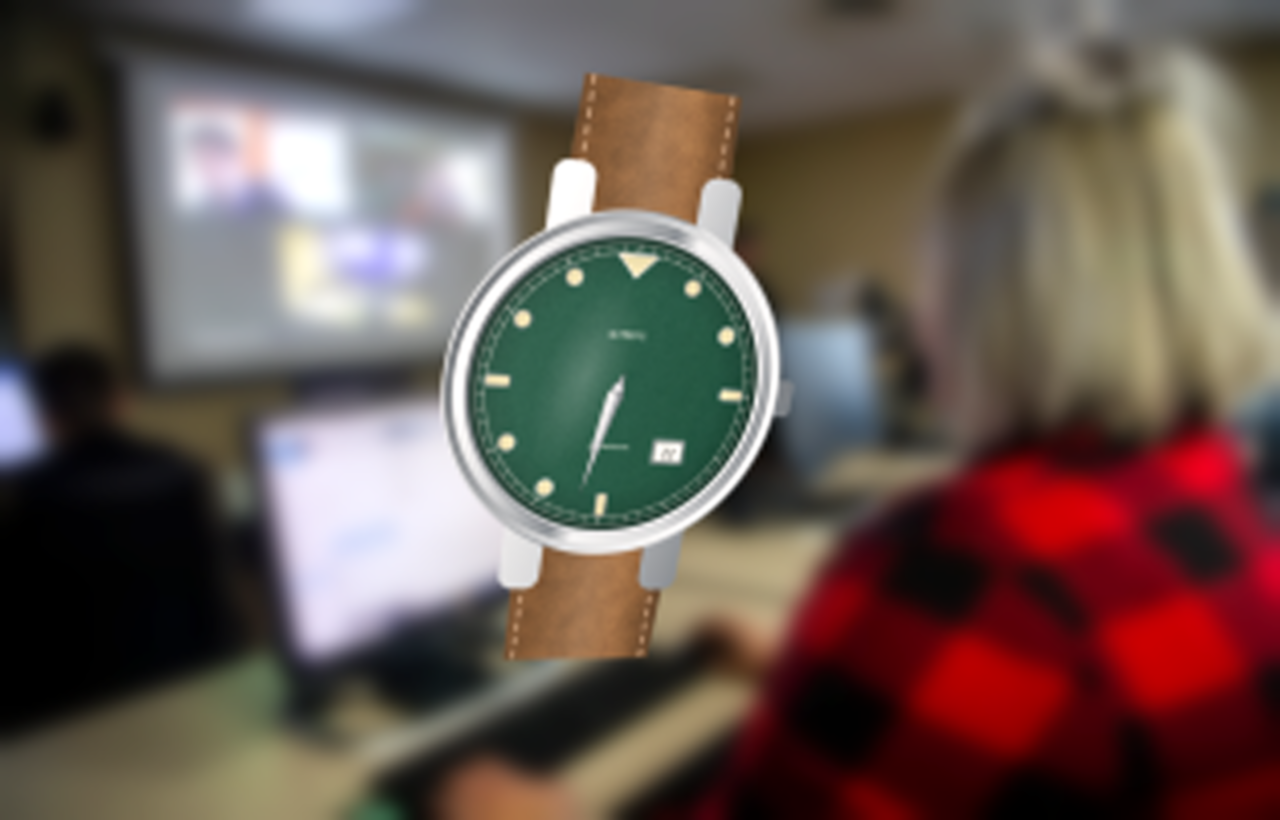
6:32
